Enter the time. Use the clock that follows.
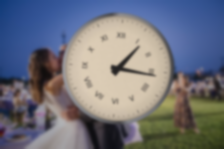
1:16
